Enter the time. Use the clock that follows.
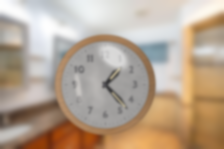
1:23
